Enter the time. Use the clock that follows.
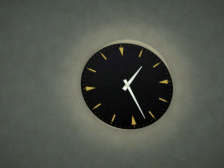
1:27
